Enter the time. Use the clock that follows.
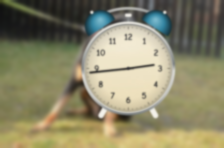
2:44
